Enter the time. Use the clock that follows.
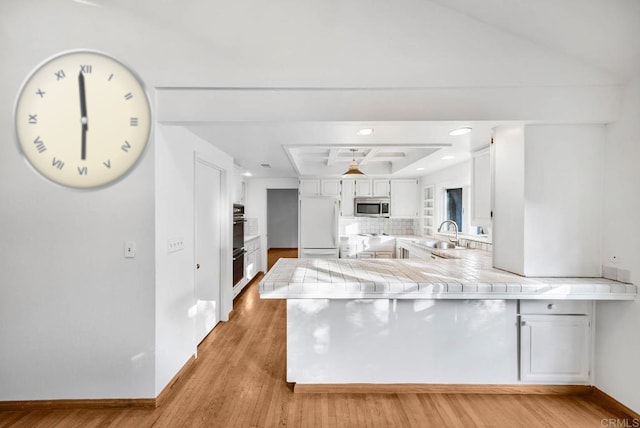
5:59
